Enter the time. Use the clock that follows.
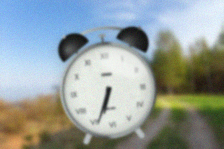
6:34
